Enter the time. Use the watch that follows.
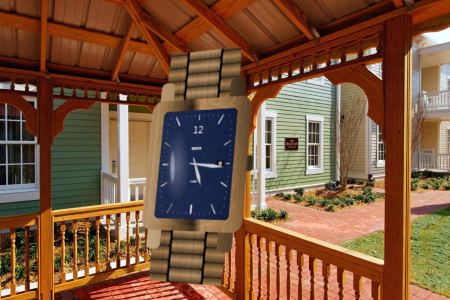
5:16
